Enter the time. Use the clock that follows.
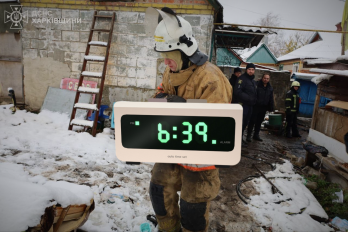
6:39
